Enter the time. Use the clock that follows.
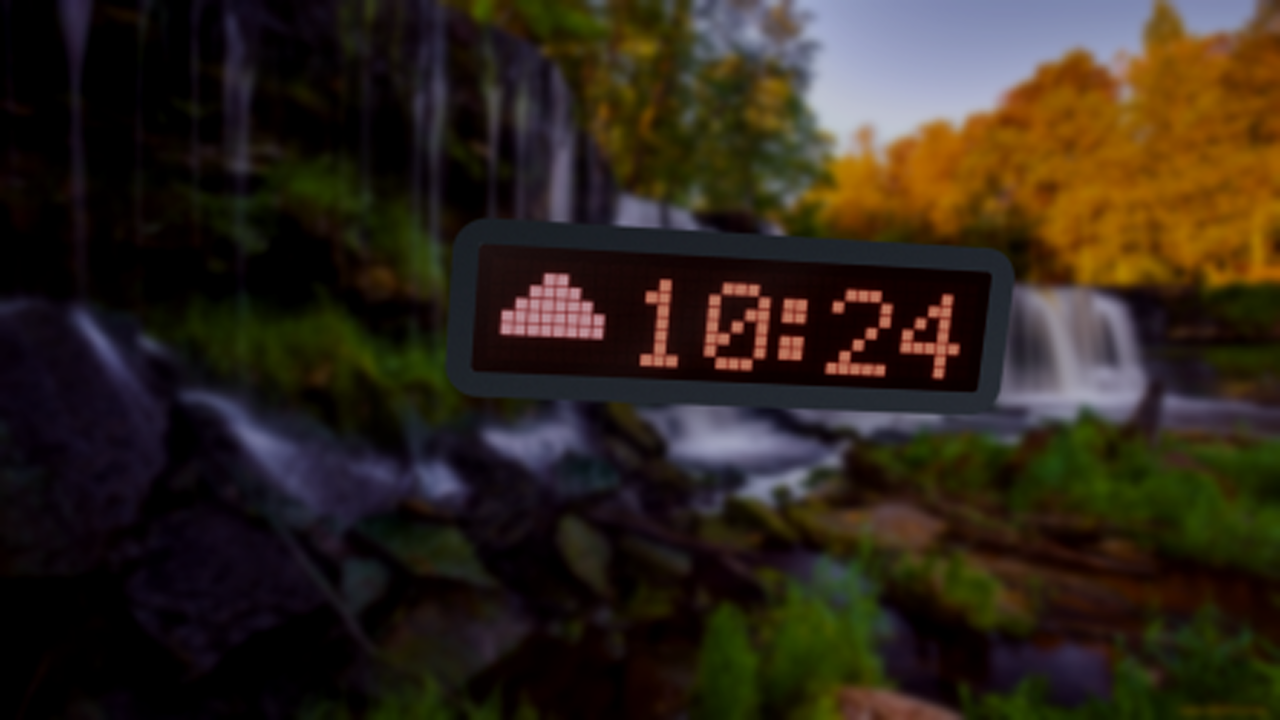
10:24
